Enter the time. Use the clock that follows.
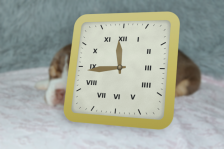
11:44
